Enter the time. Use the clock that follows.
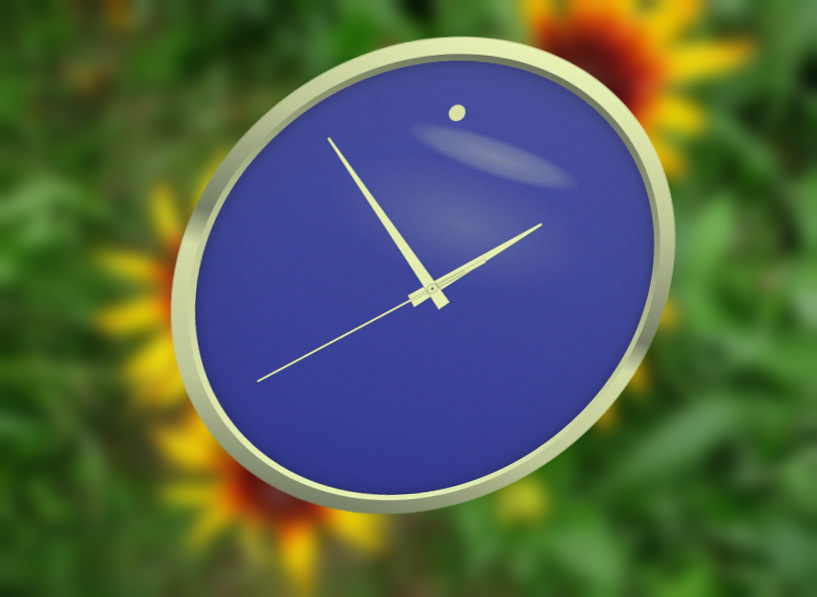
1:53:40
